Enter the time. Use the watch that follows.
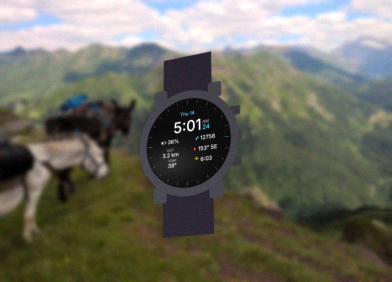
5:01
